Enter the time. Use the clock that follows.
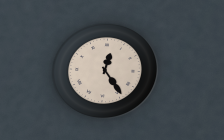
12:24
